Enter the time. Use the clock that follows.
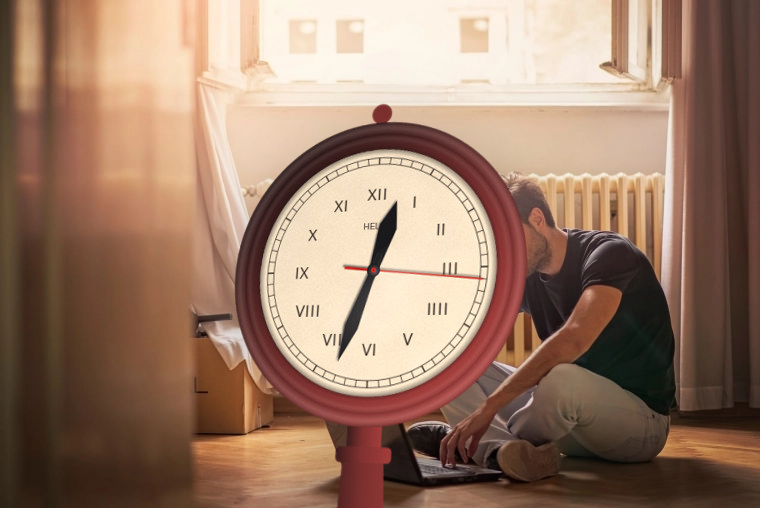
12:33:16
